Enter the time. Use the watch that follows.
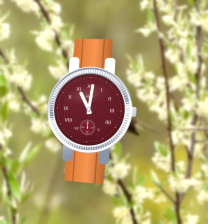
11:01
